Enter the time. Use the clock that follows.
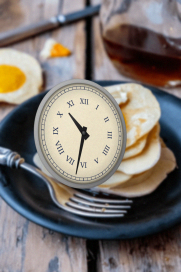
10:32
